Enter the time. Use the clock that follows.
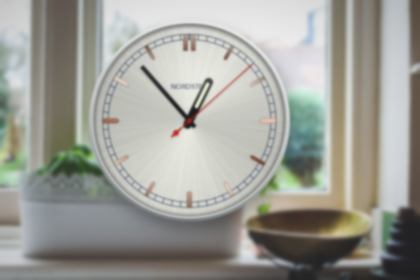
12:53:08
